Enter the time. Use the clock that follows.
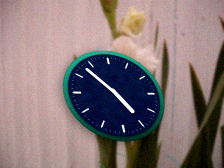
4:53
